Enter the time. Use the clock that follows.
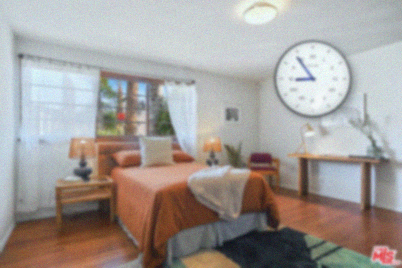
8:54
